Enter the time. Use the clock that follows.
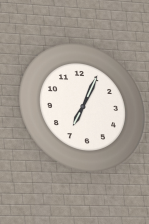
7:05
